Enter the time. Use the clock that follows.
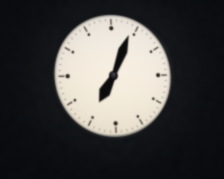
7:04
